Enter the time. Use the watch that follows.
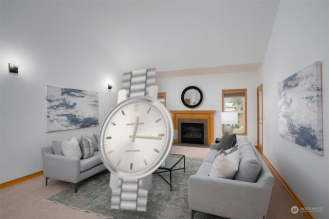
12:16
